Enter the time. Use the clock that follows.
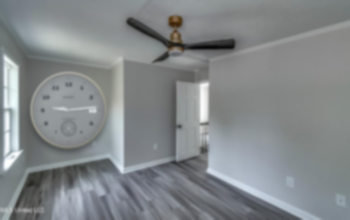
9:14
